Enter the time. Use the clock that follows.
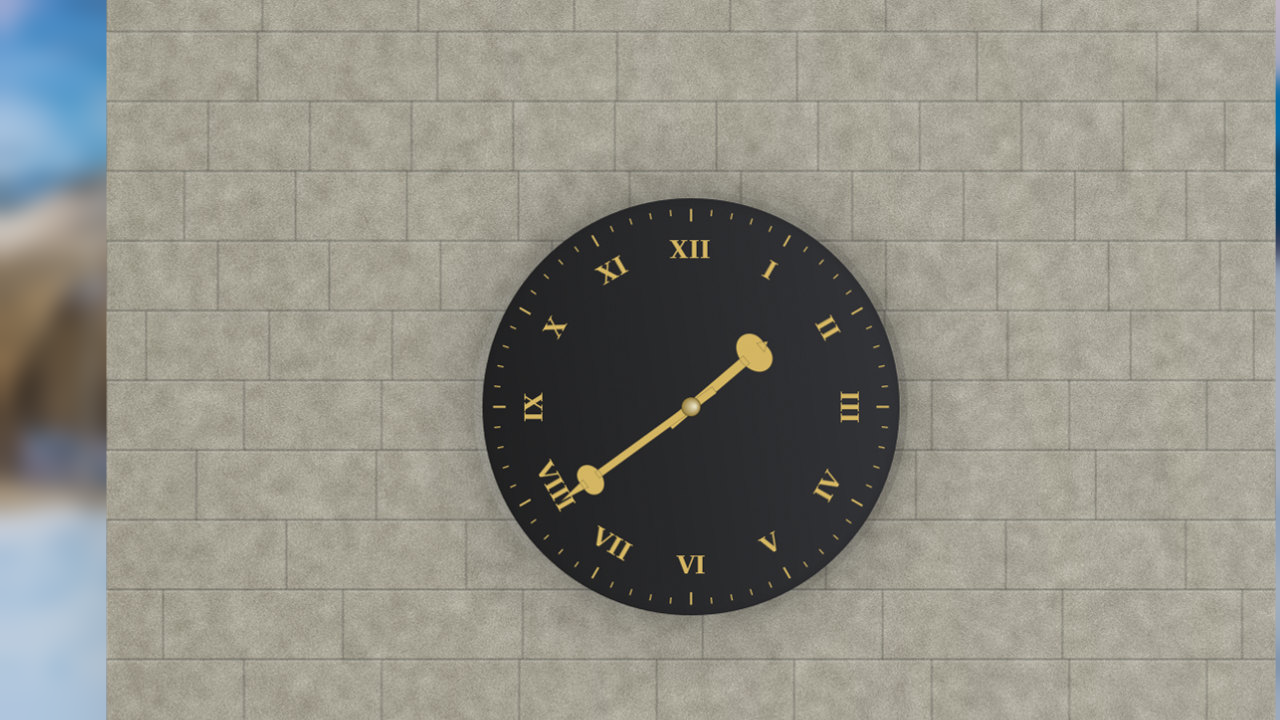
1:39
